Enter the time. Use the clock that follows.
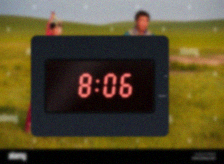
8:06
